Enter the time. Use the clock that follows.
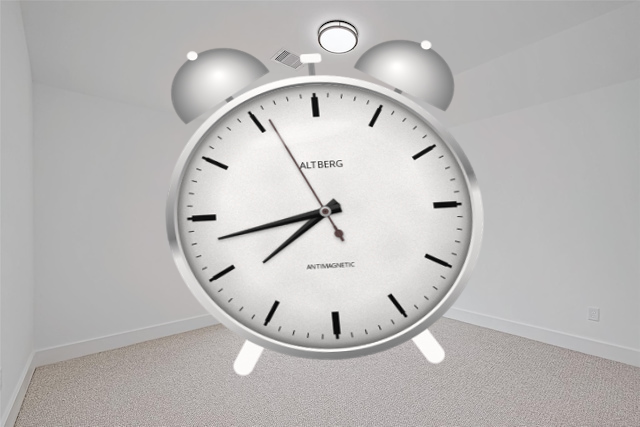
7:42:56
